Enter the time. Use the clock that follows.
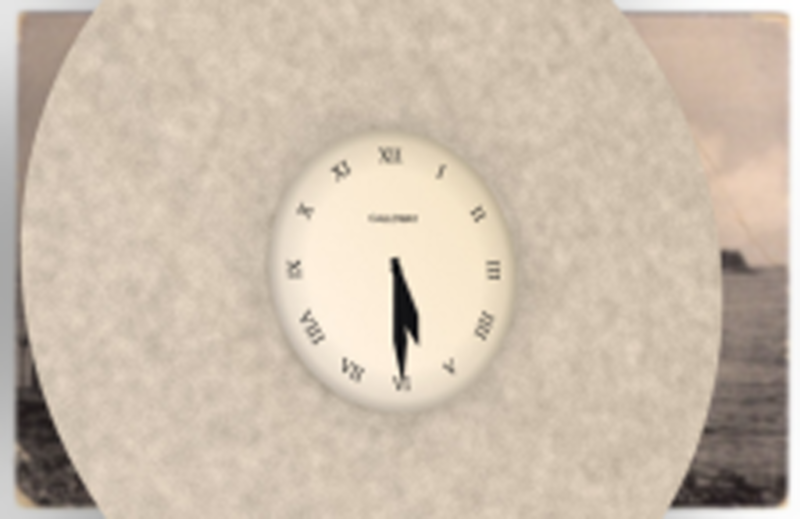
5:30
